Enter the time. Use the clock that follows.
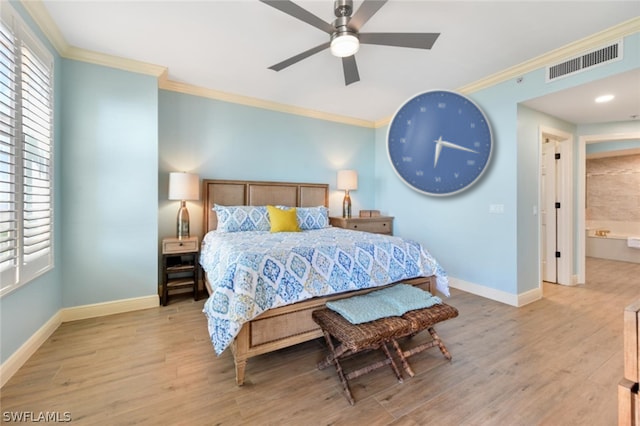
6:17
